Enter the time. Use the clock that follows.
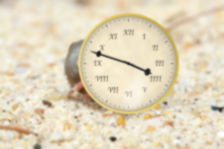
3:48
